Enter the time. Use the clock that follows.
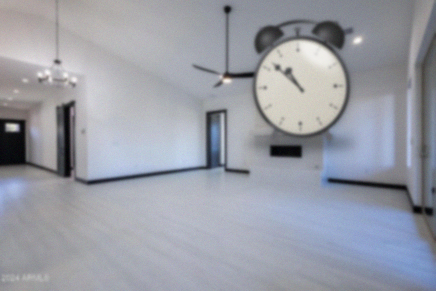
10:52
